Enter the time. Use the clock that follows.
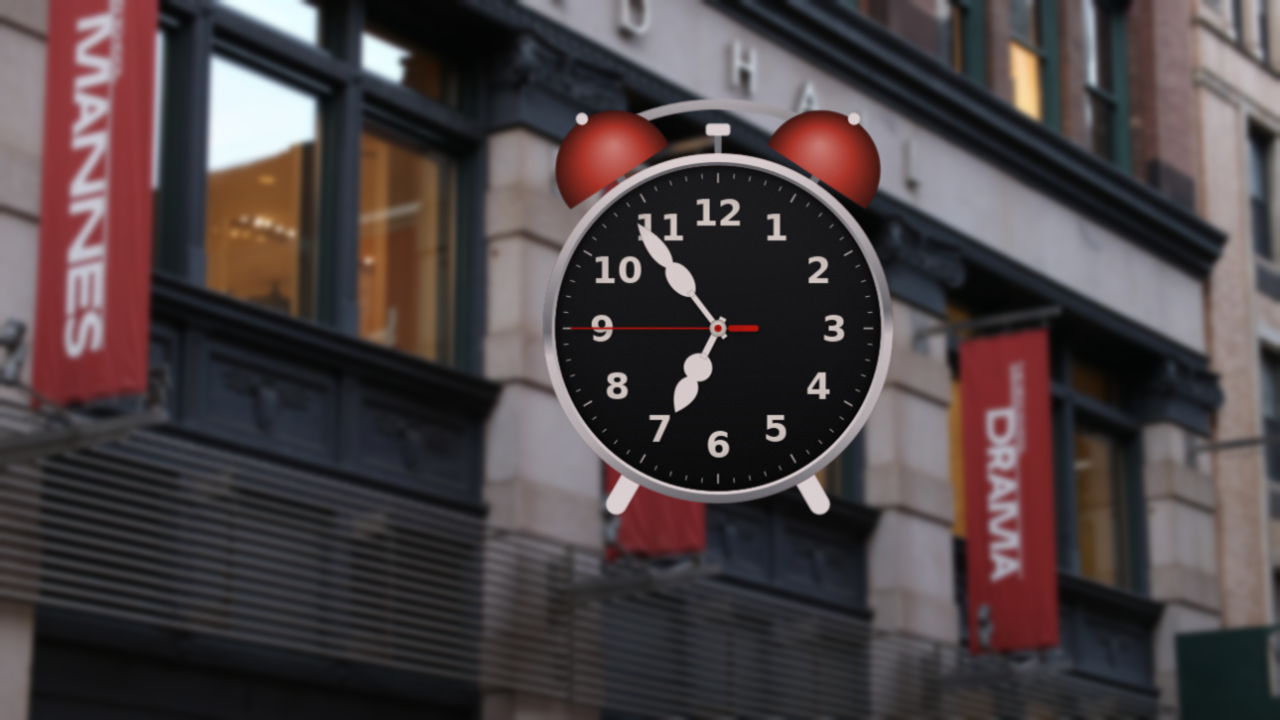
6:53:45
